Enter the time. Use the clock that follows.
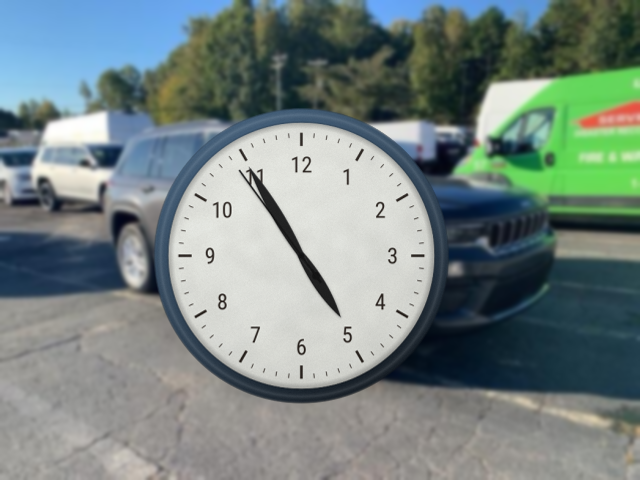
4:54:54
